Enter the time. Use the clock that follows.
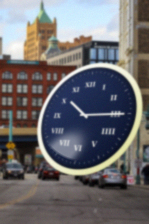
10:15
